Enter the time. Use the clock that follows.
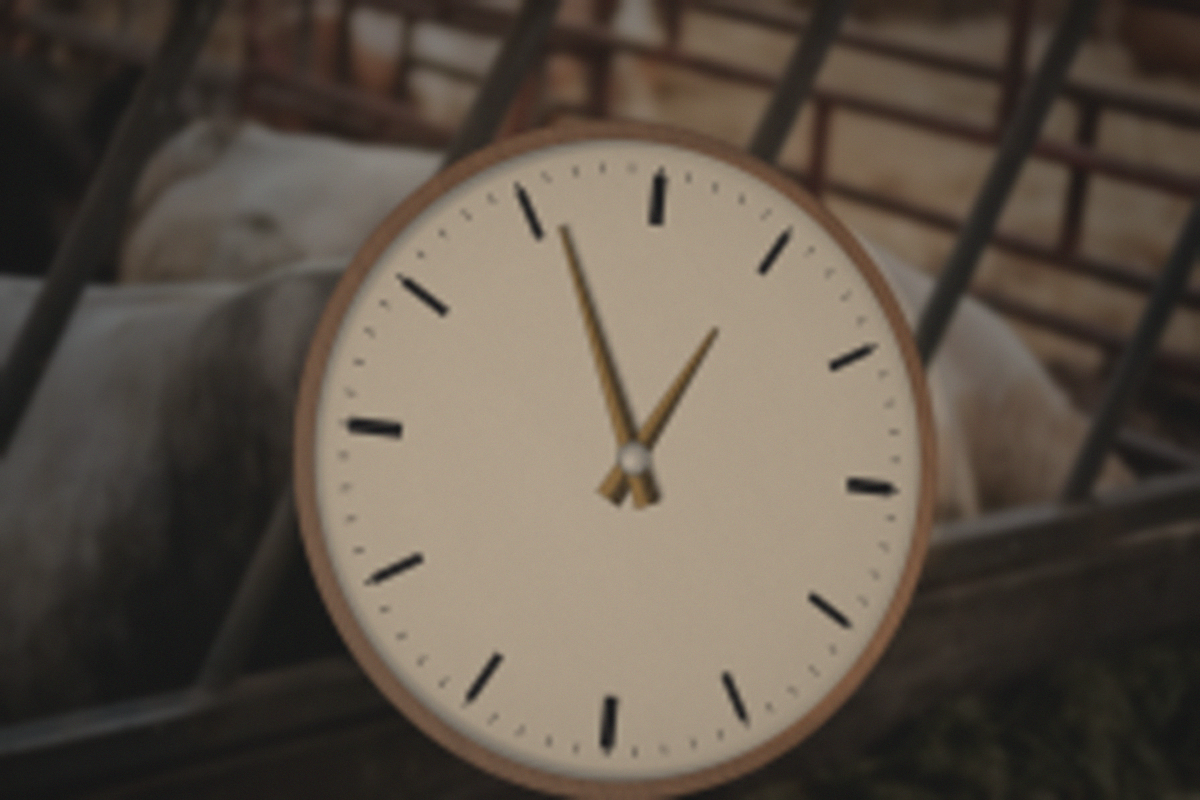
12:56
